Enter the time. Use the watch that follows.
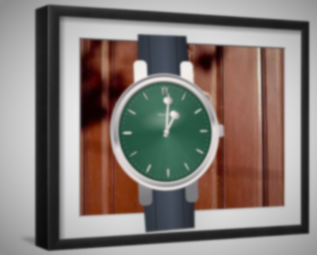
1:01
